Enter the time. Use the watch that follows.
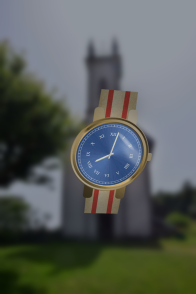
8:02
